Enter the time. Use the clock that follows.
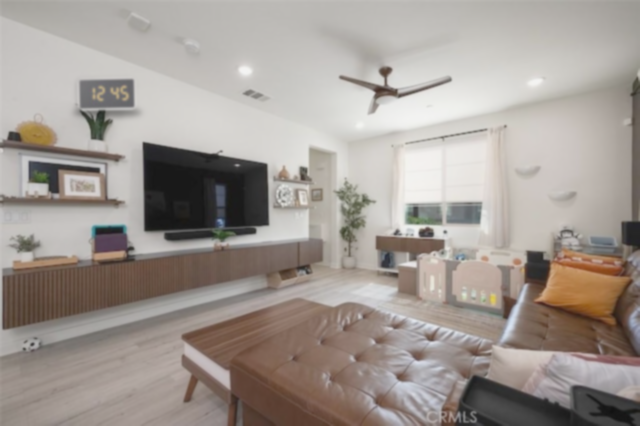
12:45
